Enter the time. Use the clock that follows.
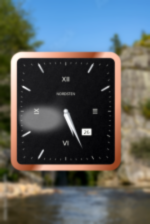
5:26
